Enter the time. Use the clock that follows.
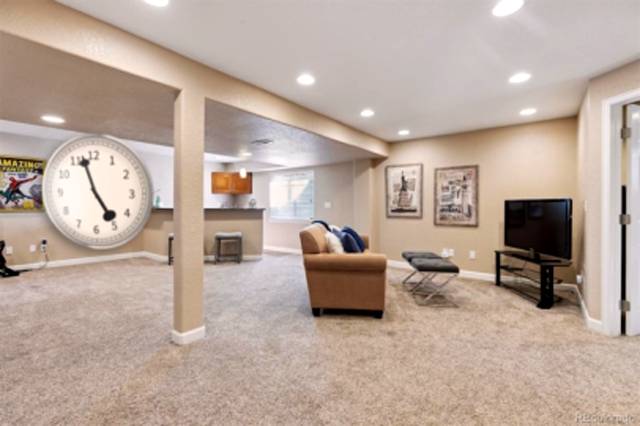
4:57
